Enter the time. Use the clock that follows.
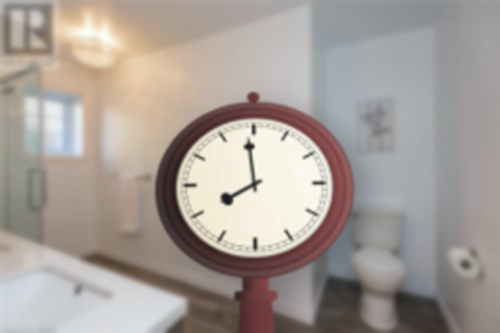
7:59
